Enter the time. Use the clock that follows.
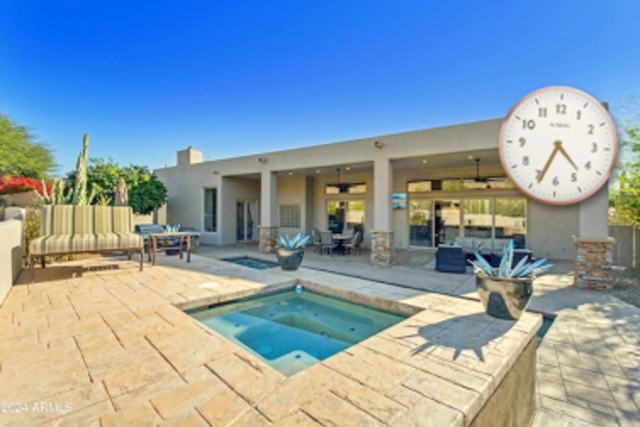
4:34
